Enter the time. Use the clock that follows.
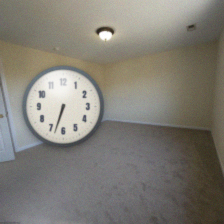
6:33
